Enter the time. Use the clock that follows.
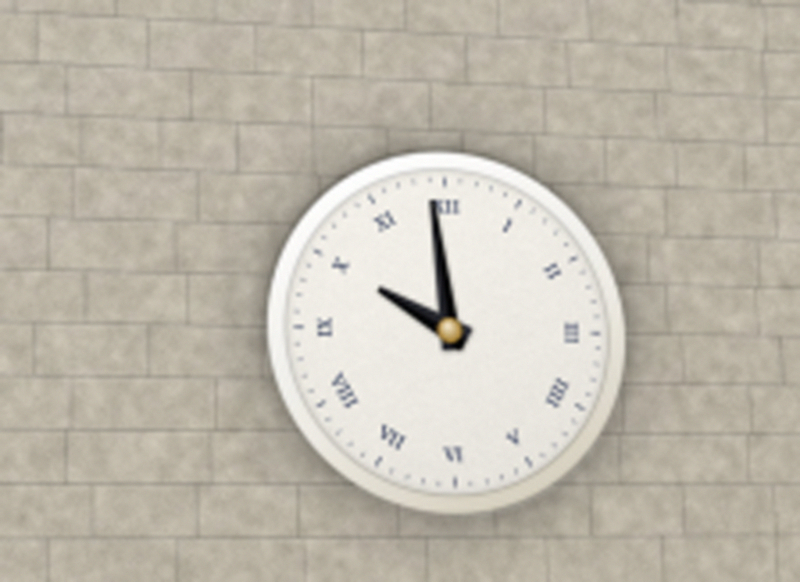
9:59
